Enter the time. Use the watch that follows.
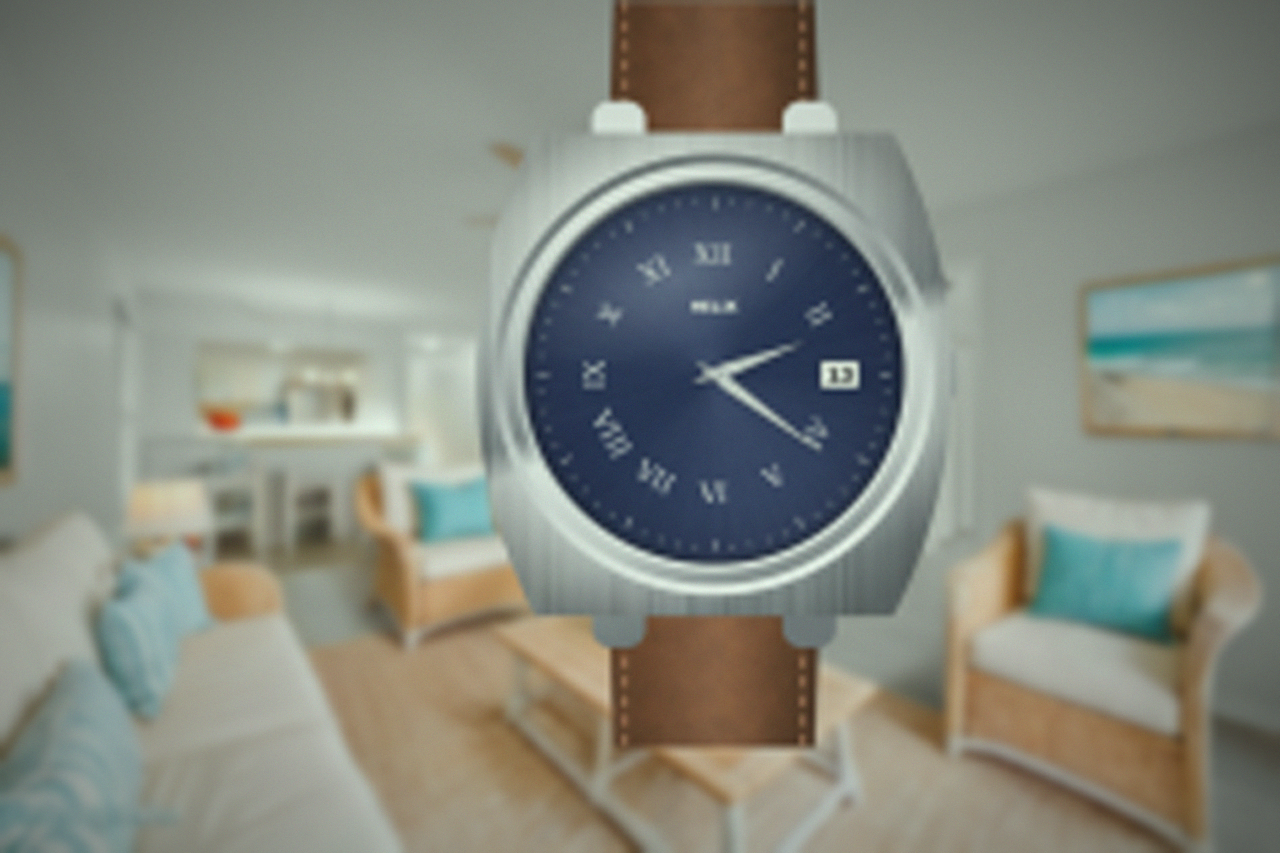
2:21
